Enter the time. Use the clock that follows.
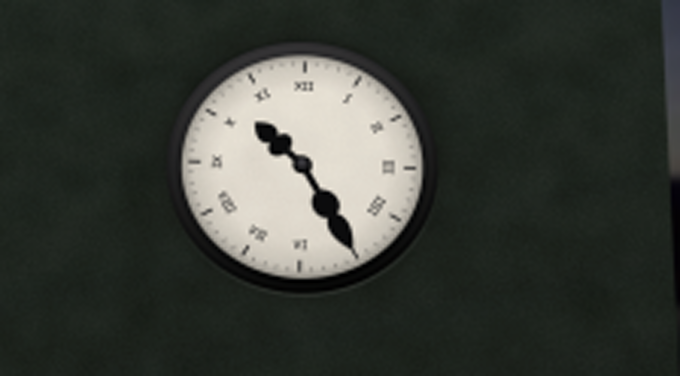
10:25
